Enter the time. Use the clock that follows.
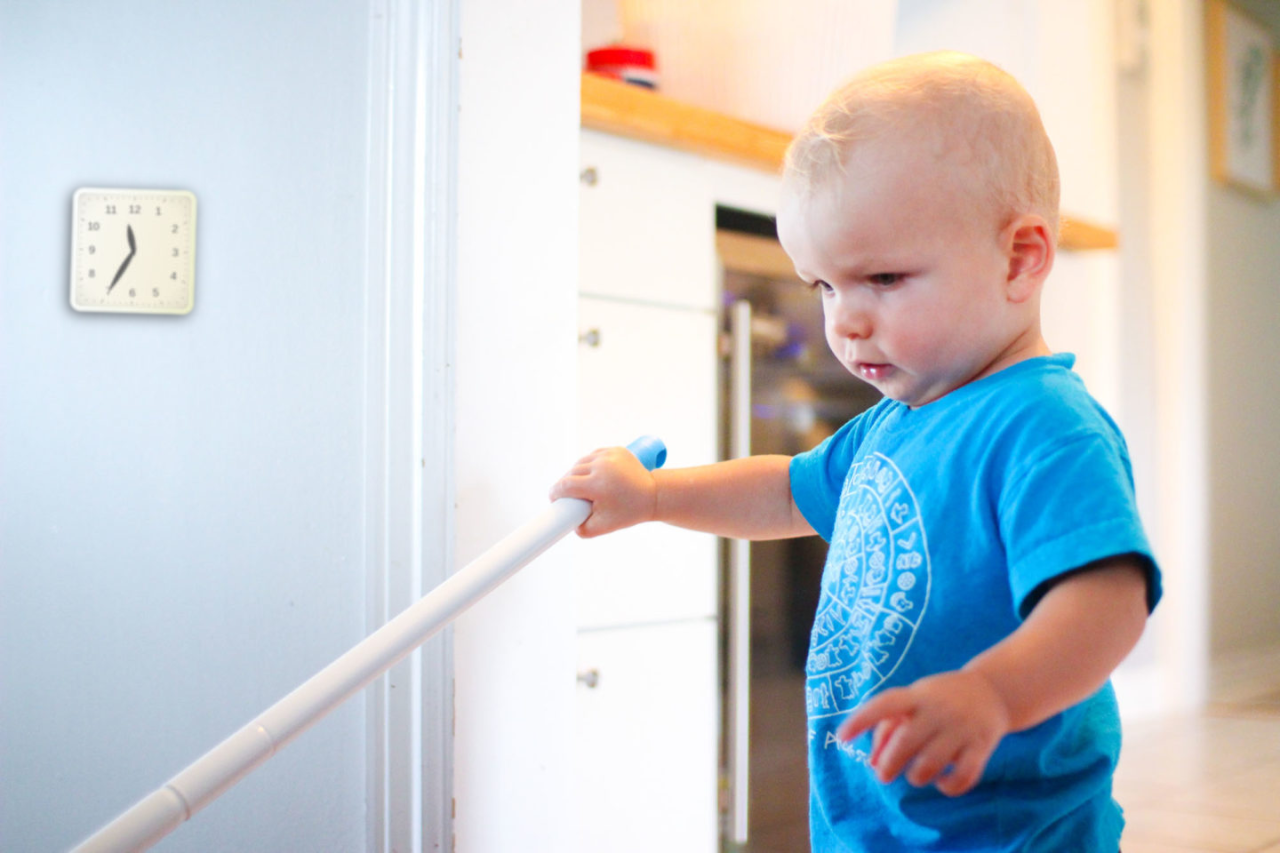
11:35
